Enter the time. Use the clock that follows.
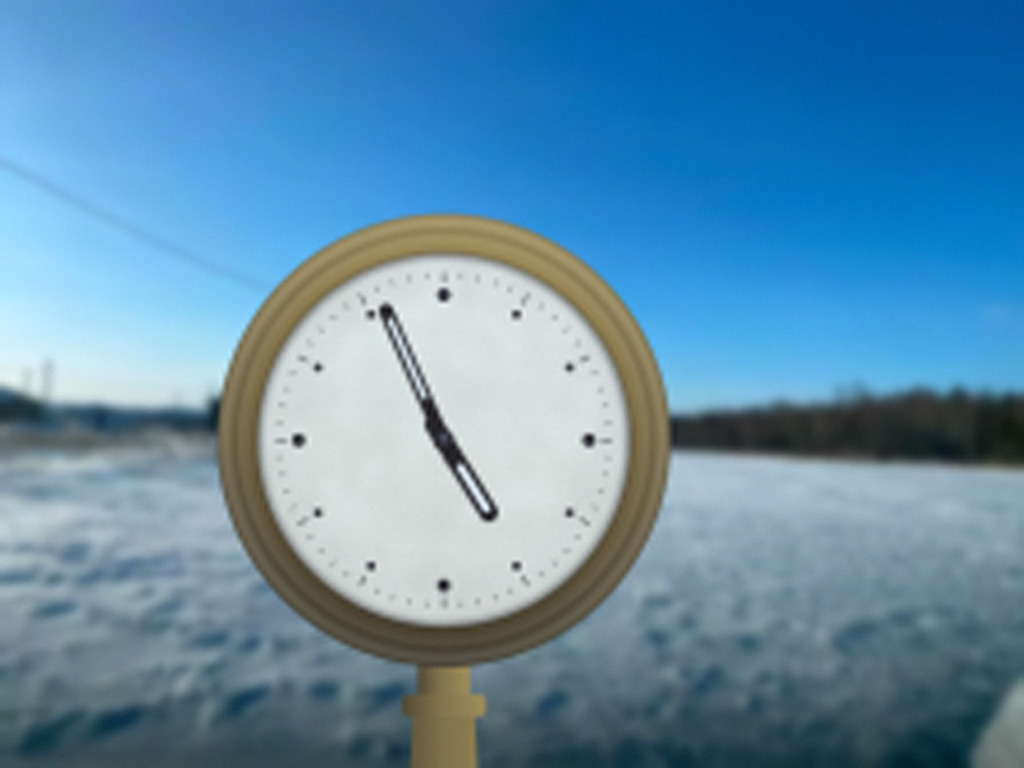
4:56
